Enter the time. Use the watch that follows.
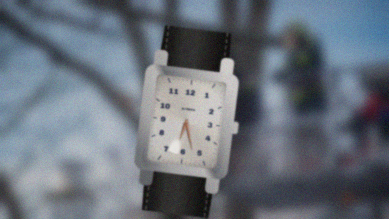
6:27
